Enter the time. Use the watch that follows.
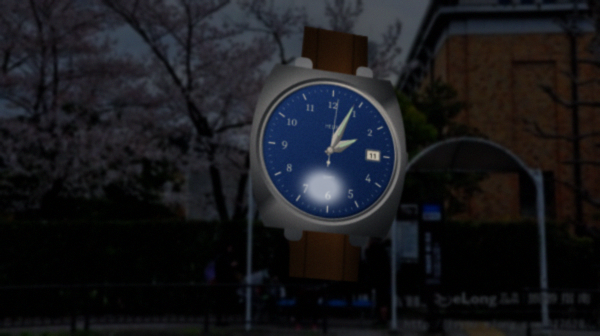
2:04:01
